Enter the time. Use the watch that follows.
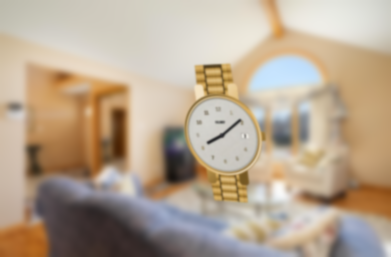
8:09
